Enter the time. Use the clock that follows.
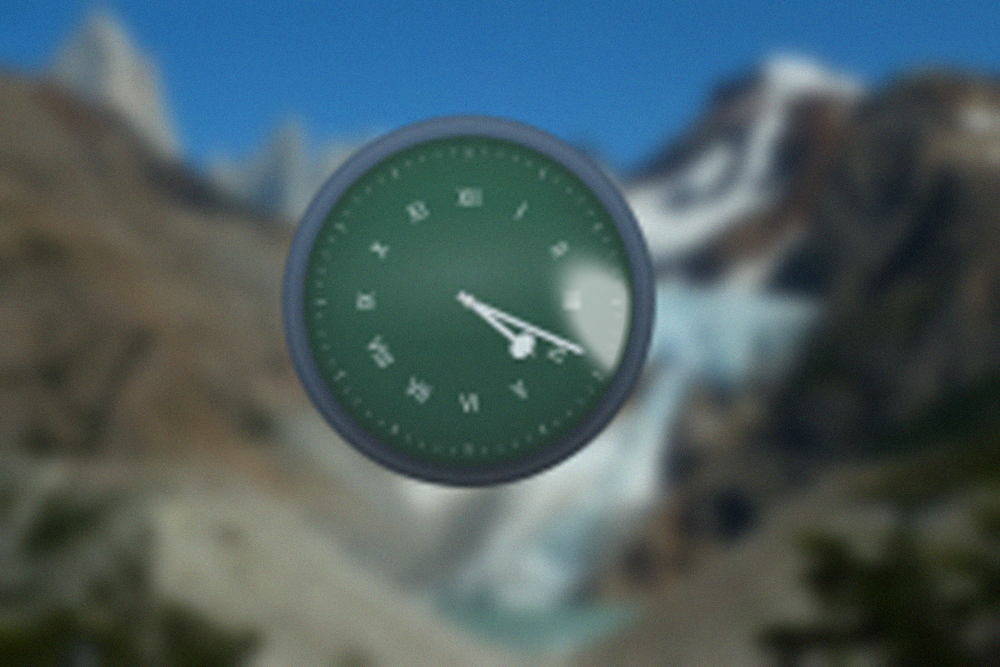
4:19
